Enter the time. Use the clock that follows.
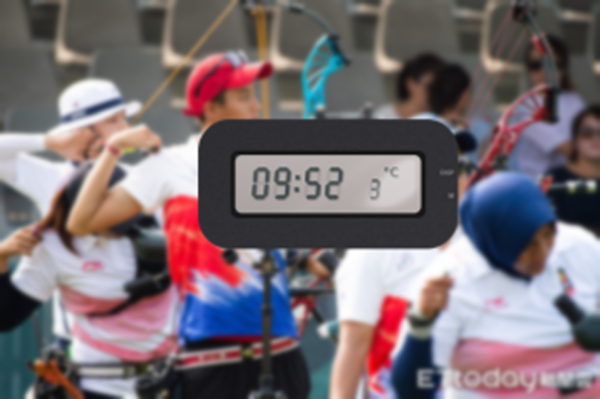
9:52
